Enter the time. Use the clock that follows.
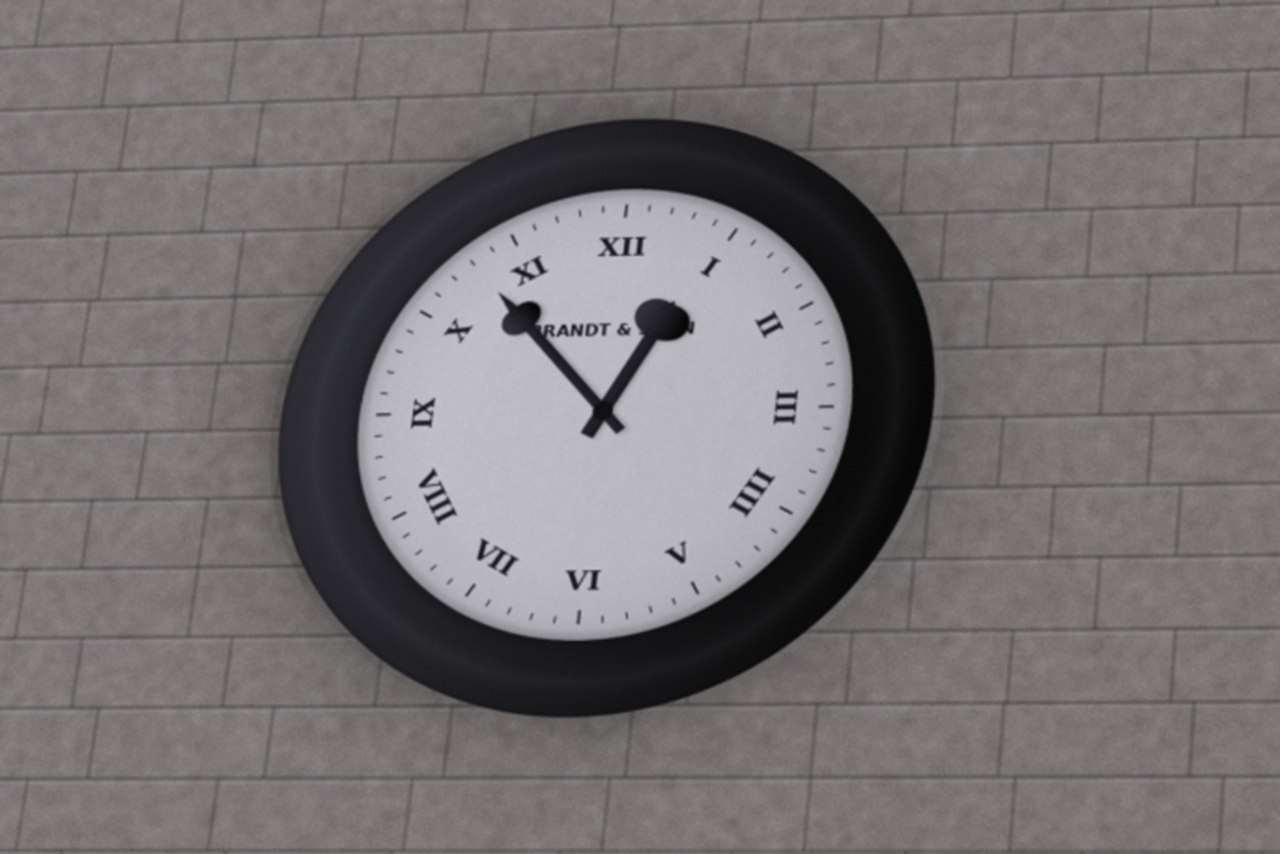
12:53
